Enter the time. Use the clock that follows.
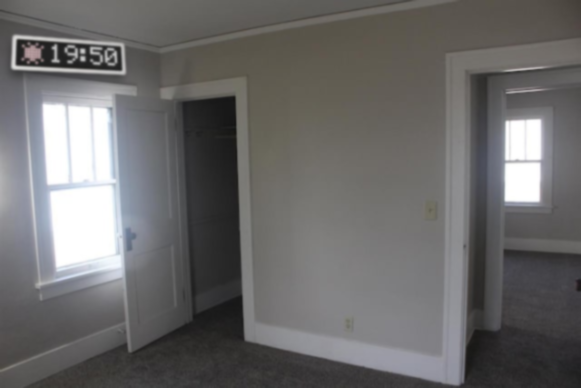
19:50
